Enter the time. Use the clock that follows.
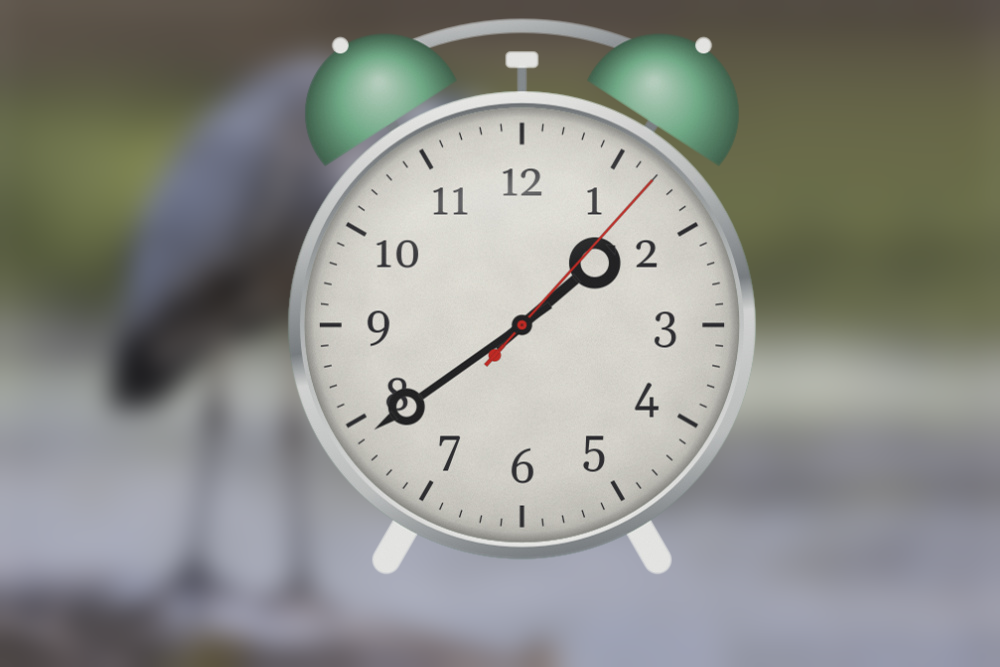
1:39:07
